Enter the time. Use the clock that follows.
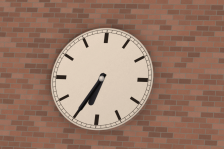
6:35
